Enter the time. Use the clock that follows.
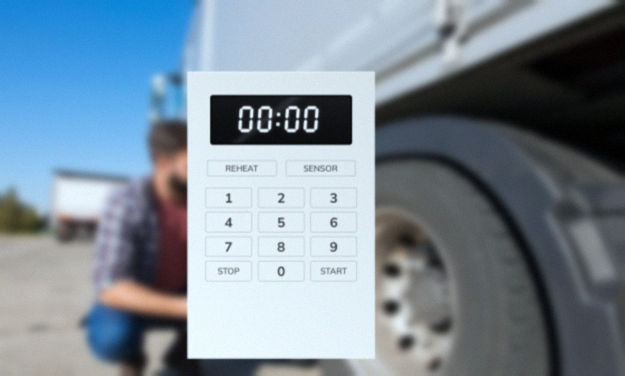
0:00
